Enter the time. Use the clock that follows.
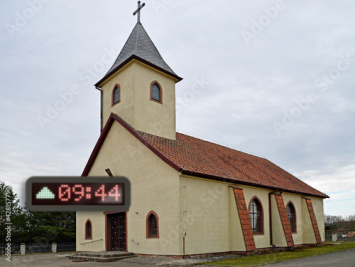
9:44
